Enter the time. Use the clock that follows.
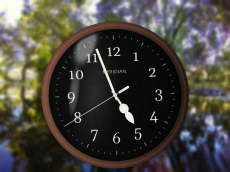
4:56:40
